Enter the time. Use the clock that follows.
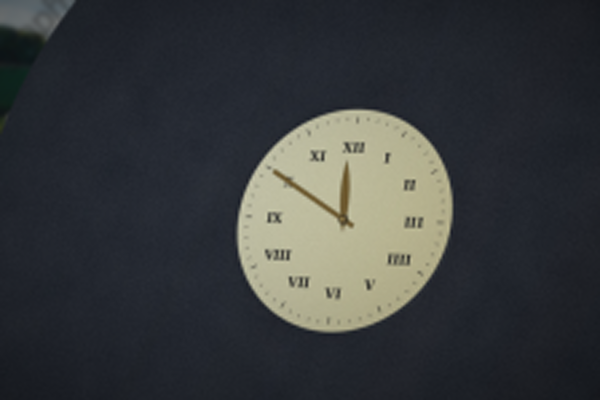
11:50
